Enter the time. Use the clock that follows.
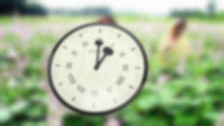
1:00
